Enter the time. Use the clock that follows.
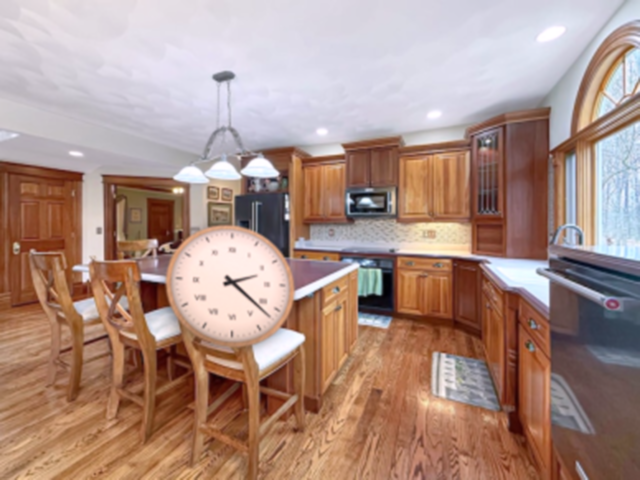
2:22
